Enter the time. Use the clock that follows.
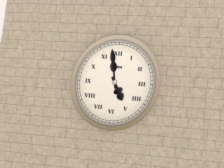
4:58
